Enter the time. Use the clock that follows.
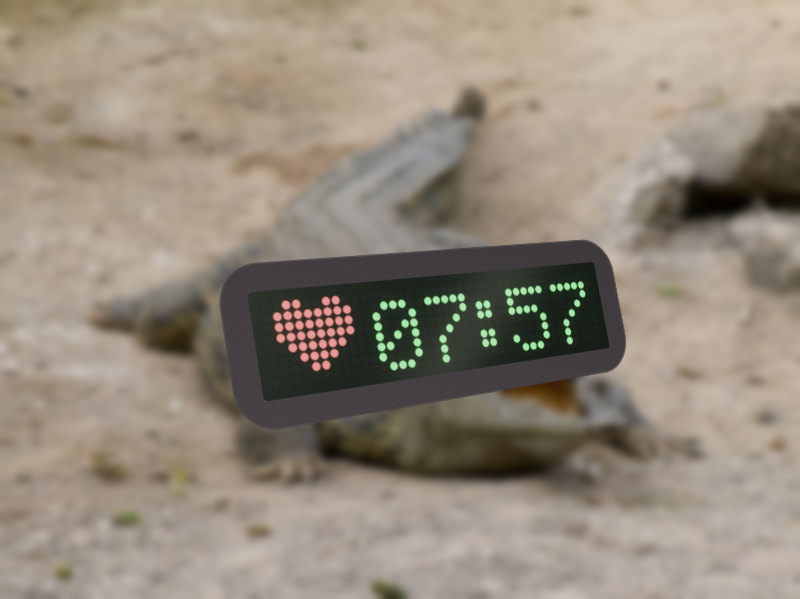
7:57
